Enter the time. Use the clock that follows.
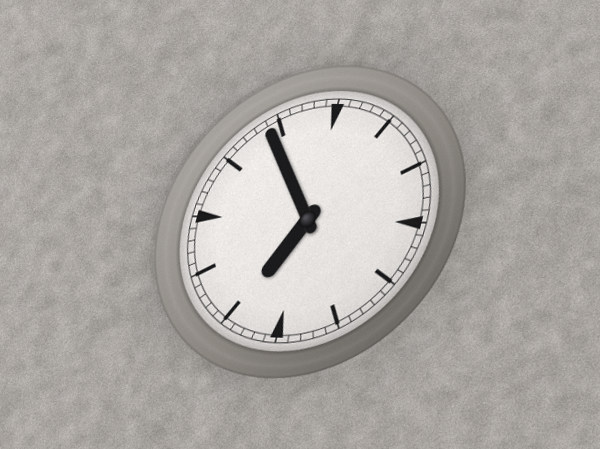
6:54
